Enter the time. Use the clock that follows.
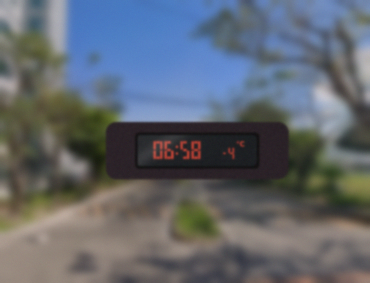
6:58
